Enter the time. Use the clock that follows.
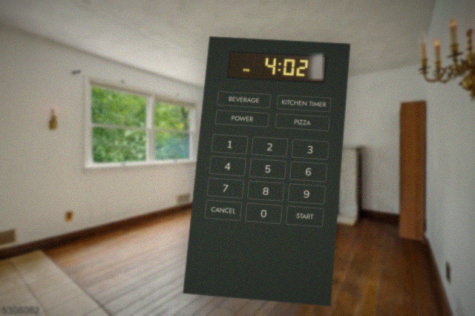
4:02
